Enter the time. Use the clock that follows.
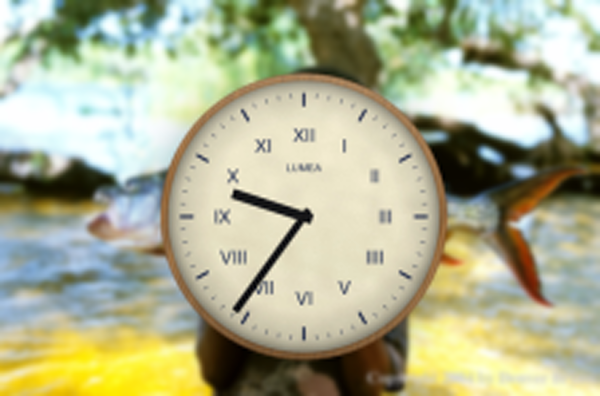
9:36
